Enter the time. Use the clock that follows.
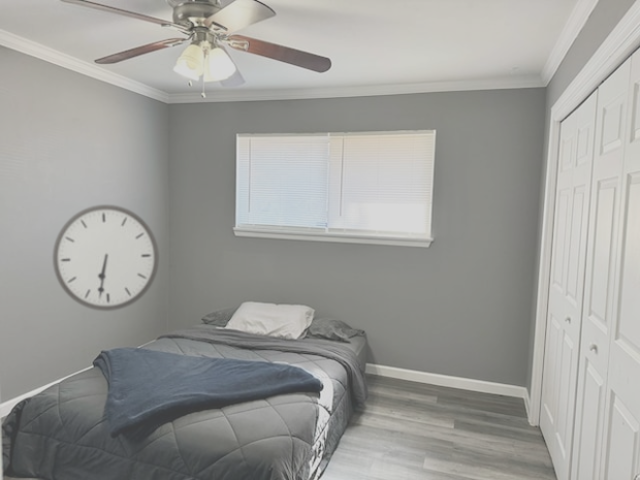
6:32
